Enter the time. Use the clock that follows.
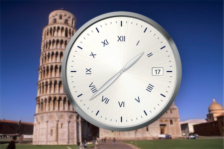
1:38
